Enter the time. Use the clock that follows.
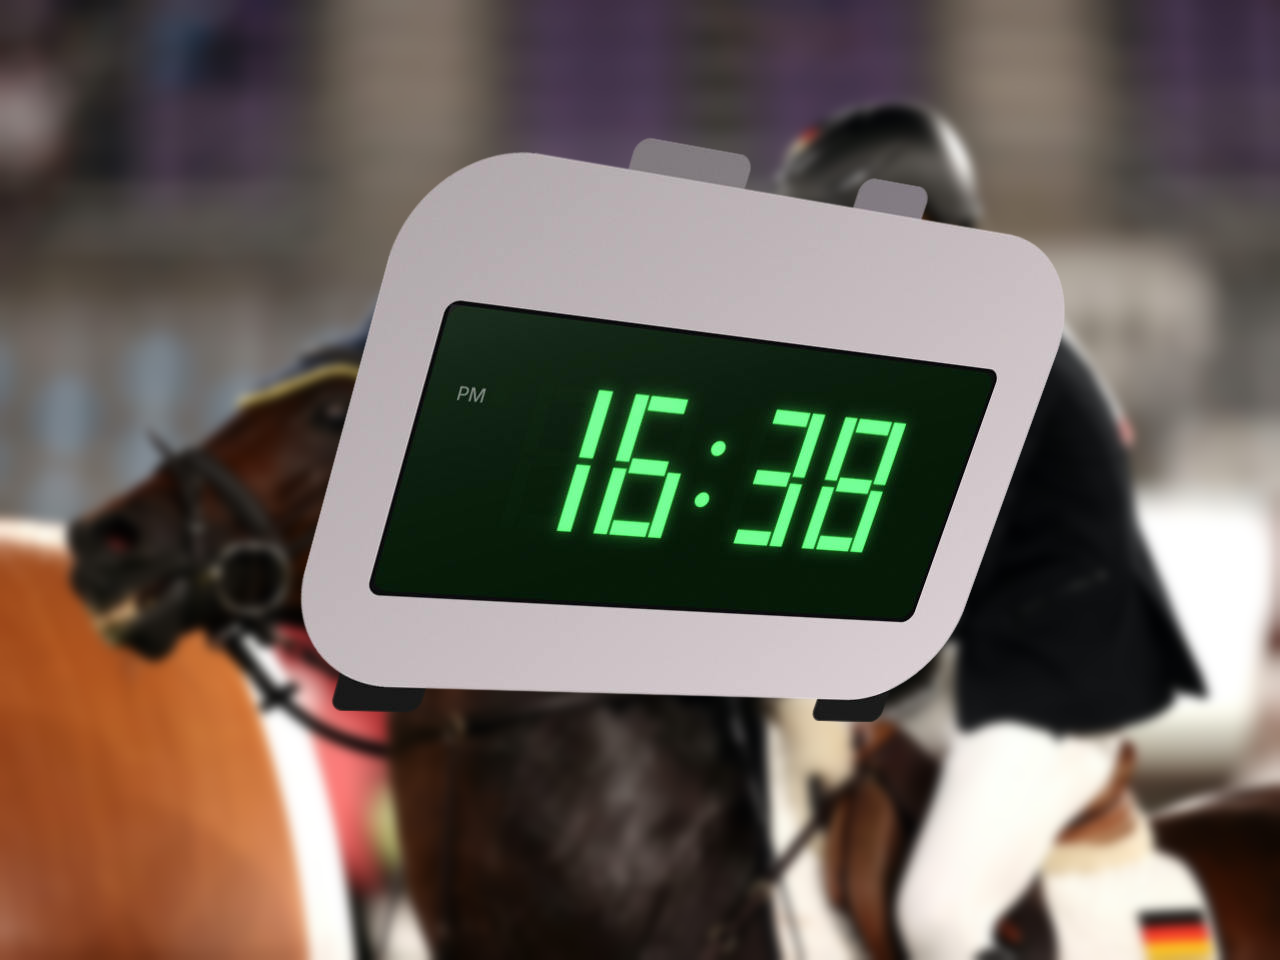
16:38
